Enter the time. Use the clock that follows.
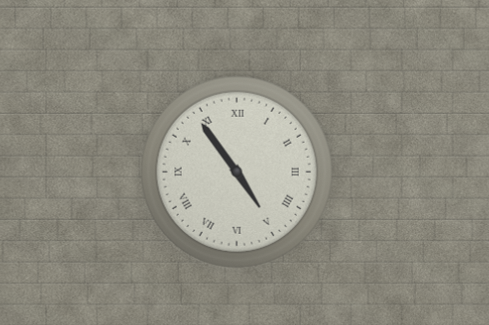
4:54
